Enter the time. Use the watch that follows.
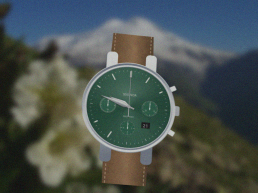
9:48
